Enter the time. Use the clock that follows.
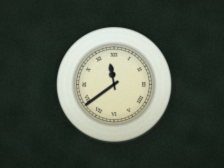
11:39
